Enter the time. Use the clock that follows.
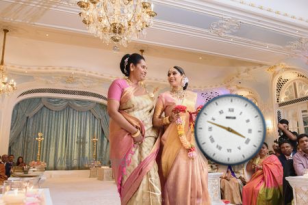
3:48
